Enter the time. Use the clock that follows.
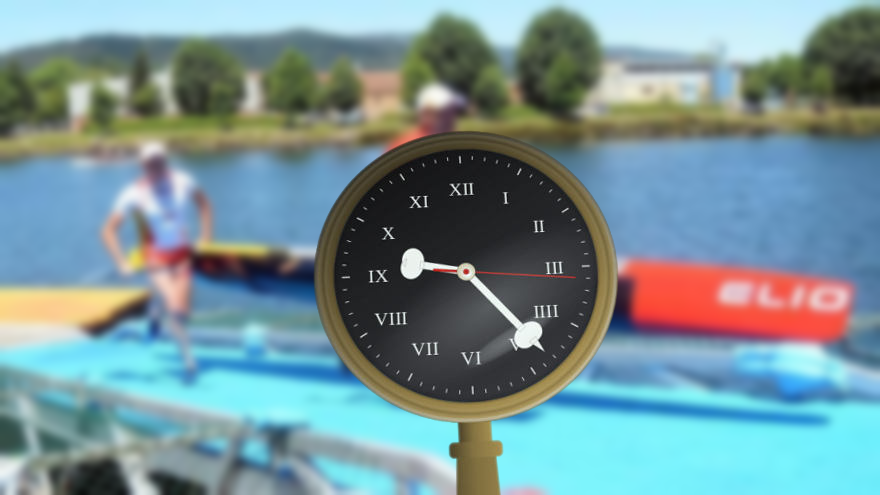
9:23:16
